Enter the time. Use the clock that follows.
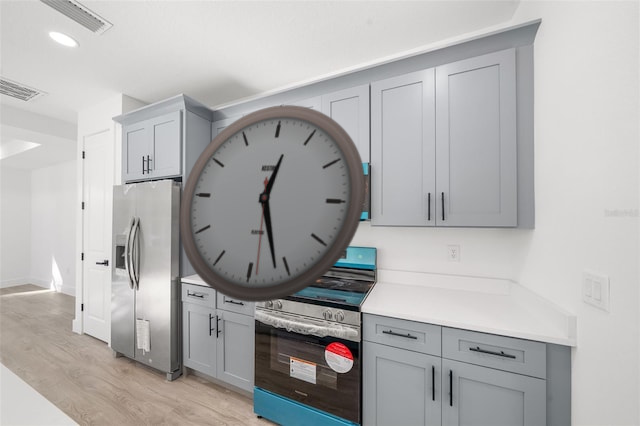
12:26:29
